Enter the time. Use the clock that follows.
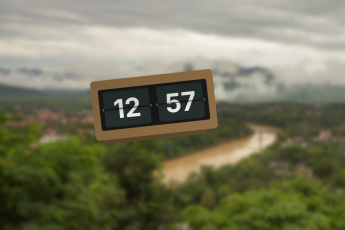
12:57
